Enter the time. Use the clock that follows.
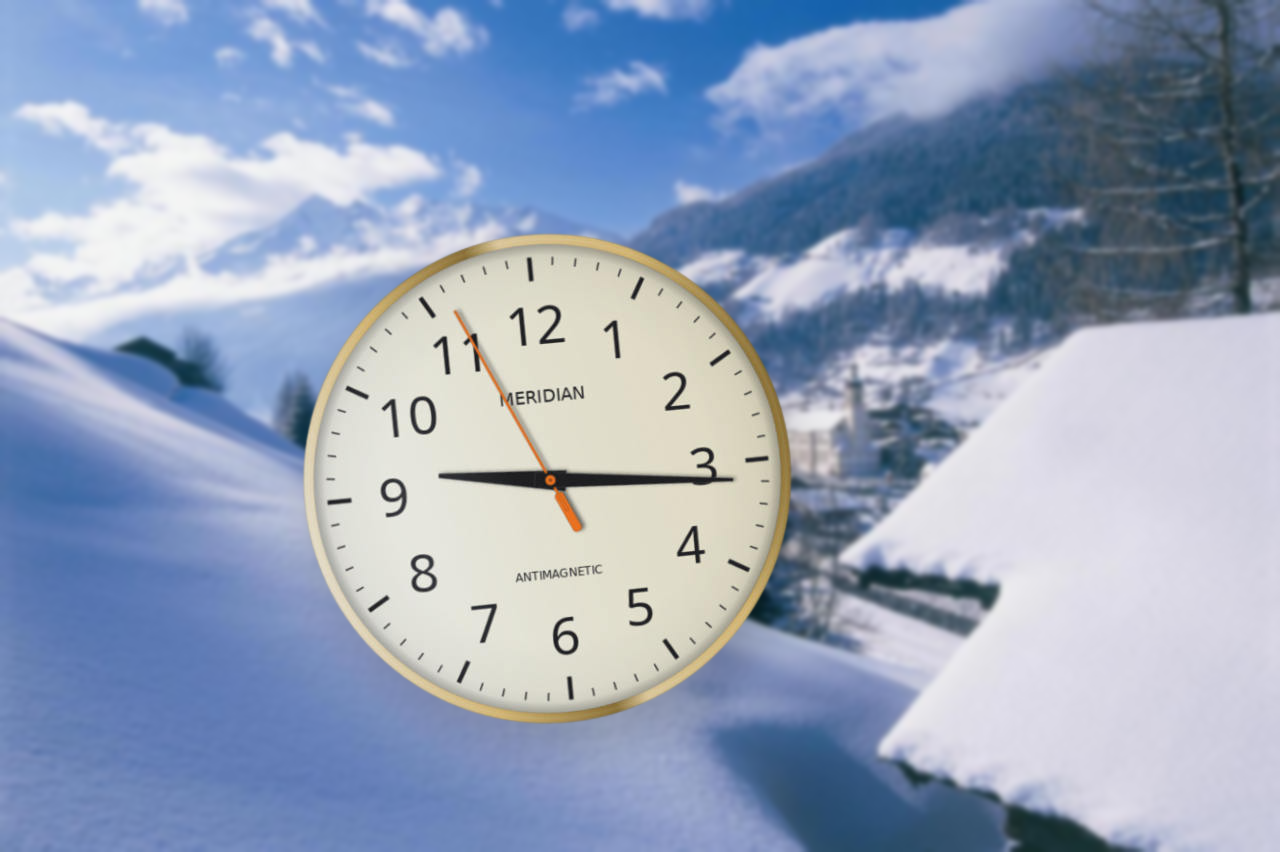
9:15:56
